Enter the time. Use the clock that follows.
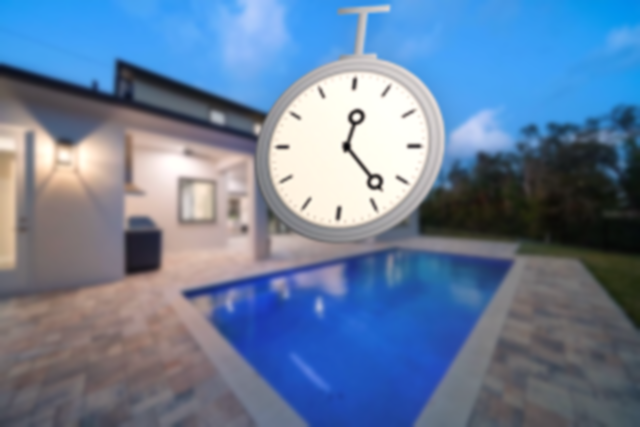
12:23
